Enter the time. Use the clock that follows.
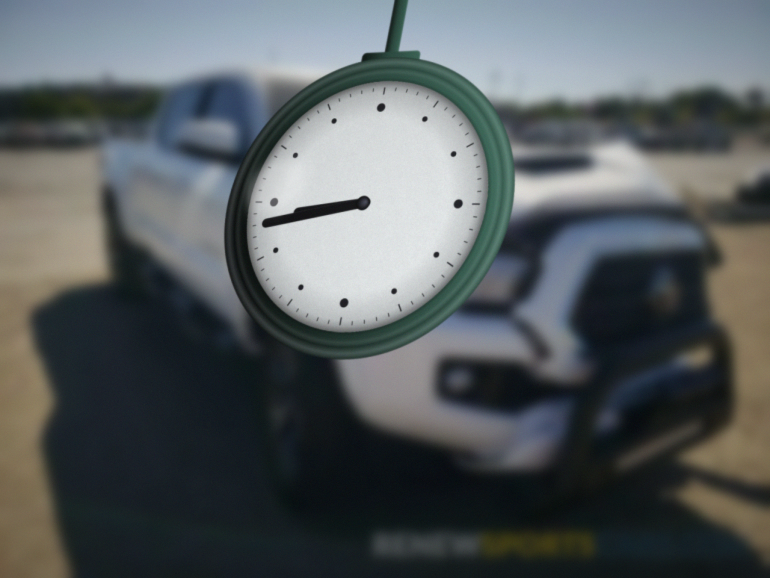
8:43
